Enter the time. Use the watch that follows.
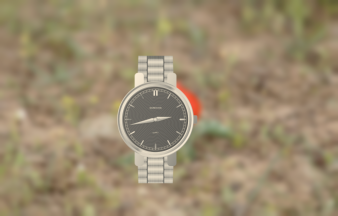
2:43
